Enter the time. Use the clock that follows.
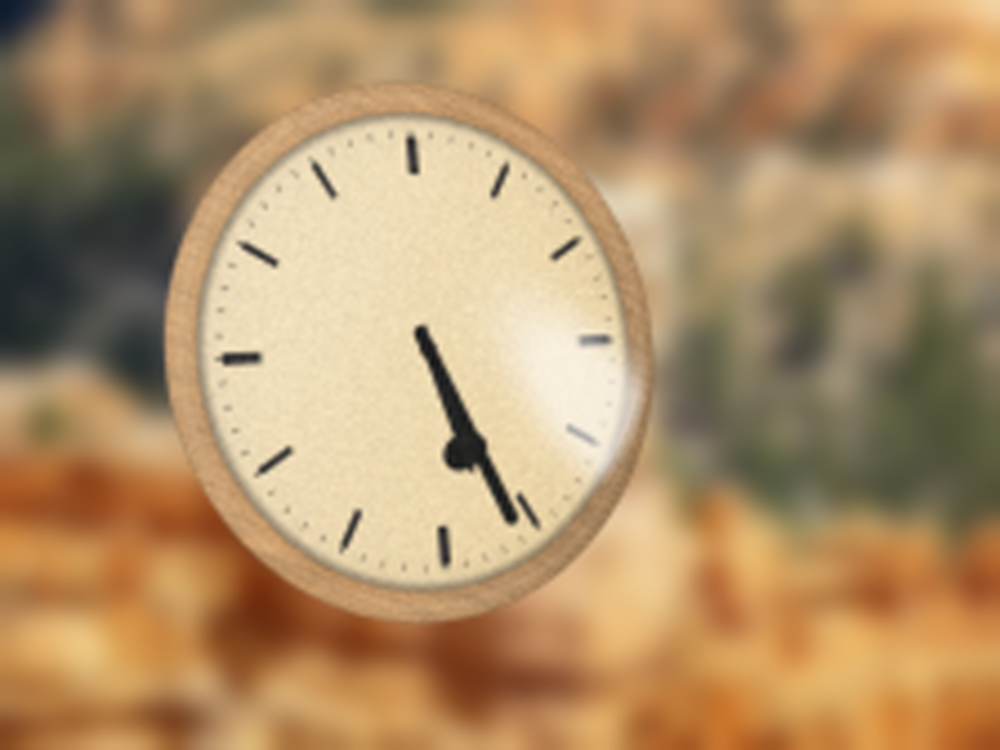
5:26
